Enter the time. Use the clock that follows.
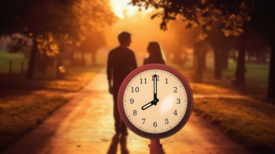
8:00
